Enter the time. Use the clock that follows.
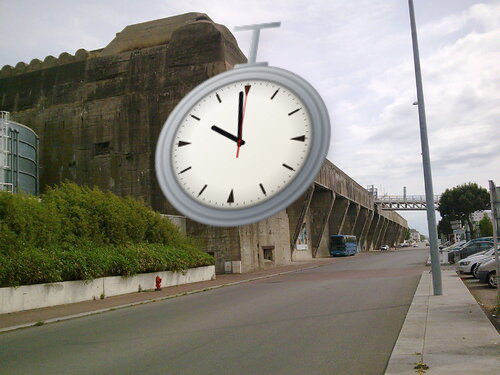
9:59:00
